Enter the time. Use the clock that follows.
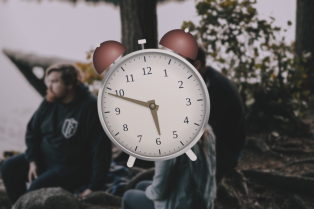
5:49
